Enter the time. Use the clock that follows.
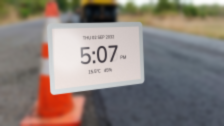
5:07
